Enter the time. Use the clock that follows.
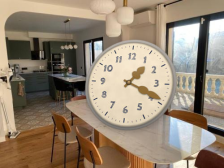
1:19
